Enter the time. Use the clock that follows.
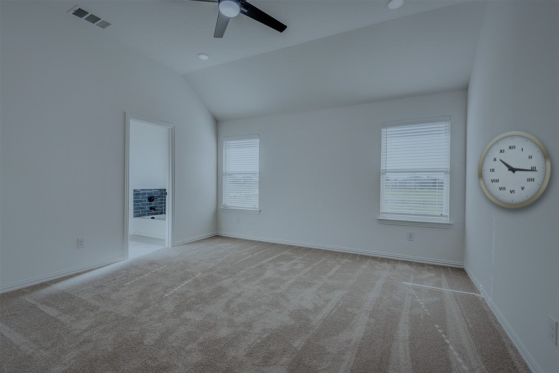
10:16
